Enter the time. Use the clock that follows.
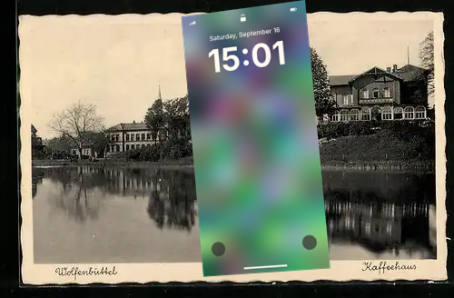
15:01
